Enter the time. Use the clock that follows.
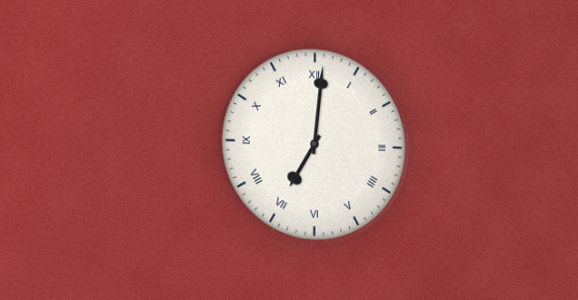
7:01
